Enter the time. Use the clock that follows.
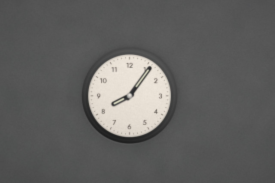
8:06
